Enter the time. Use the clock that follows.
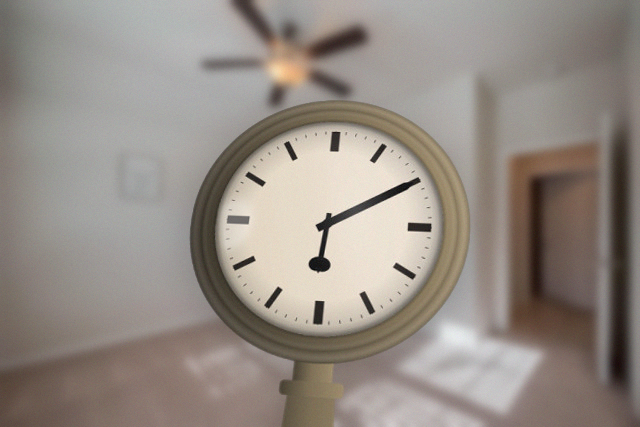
6:10
